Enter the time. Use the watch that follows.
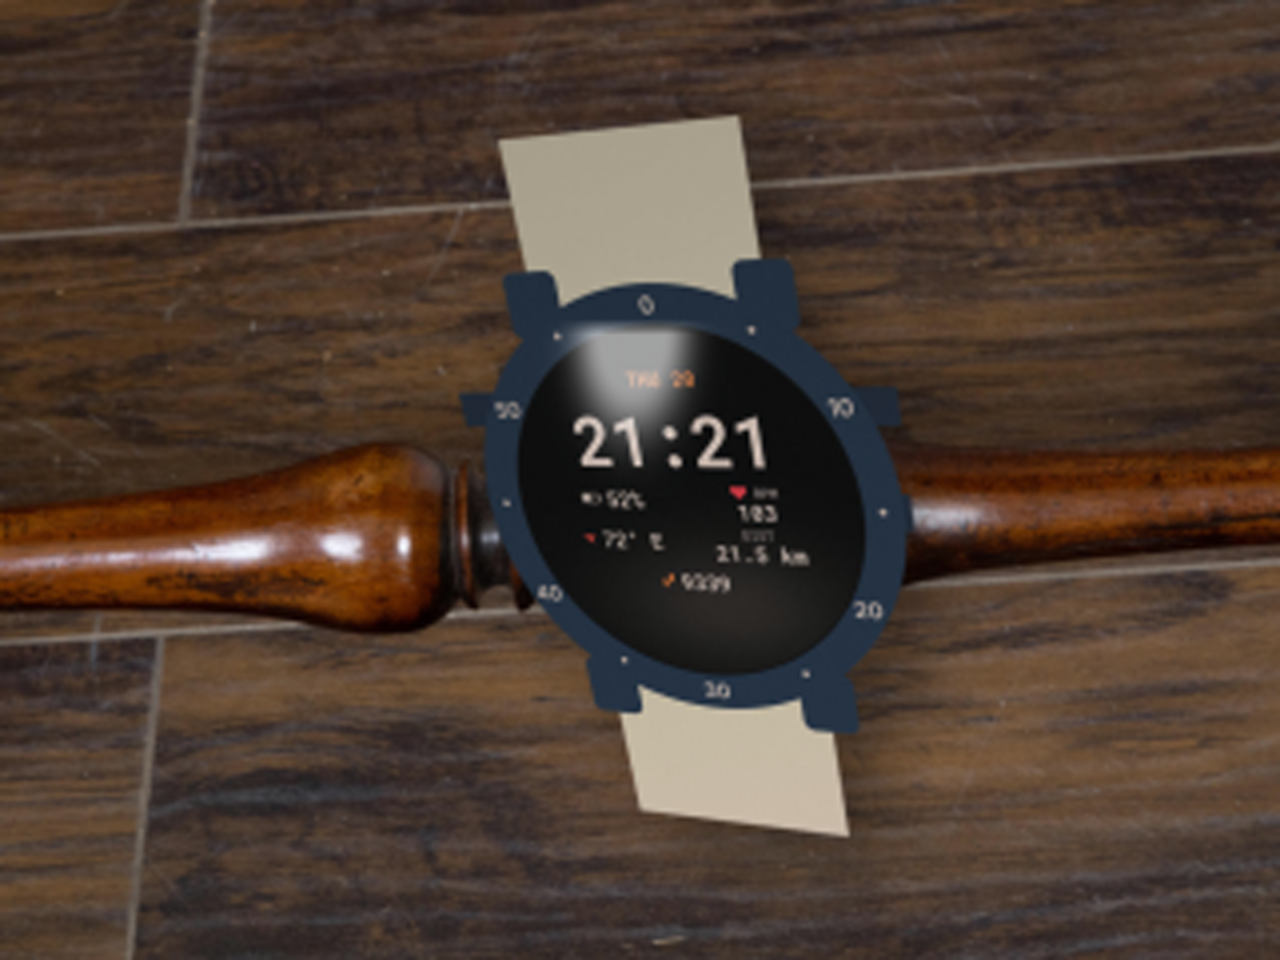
21:21
